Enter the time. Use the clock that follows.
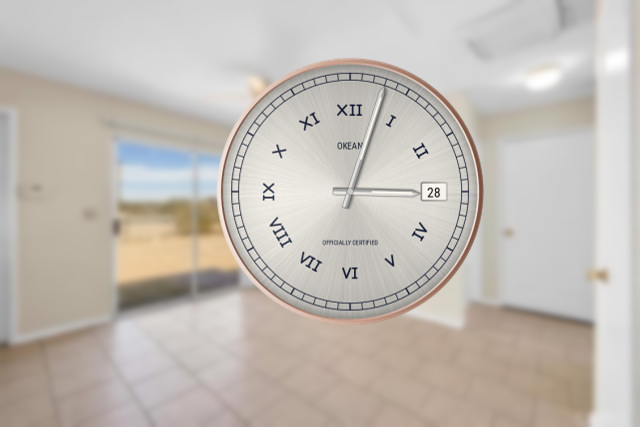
3:03
